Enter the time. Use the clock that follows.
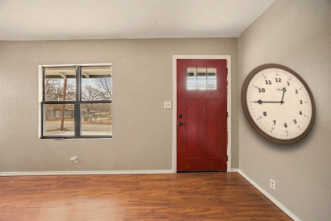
12:45
